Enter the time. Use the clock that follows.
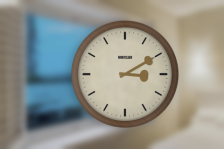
3:10
